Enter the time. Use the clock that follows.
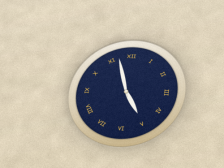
4:57
